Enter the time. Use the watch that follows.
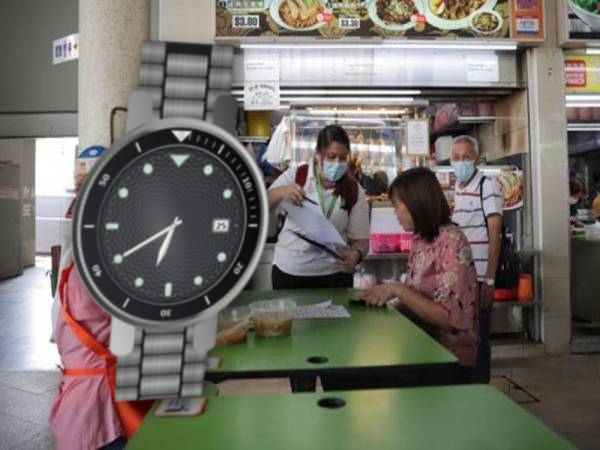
6:40
